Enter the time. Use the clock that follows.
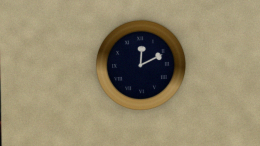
12:11
